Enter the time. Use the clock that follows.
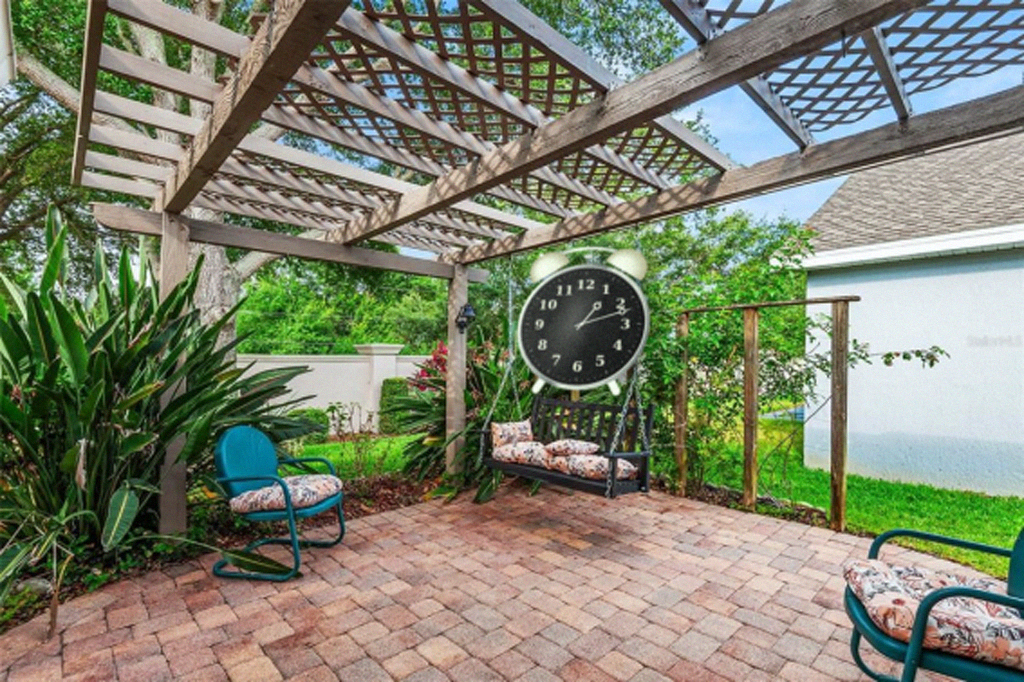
1:12
